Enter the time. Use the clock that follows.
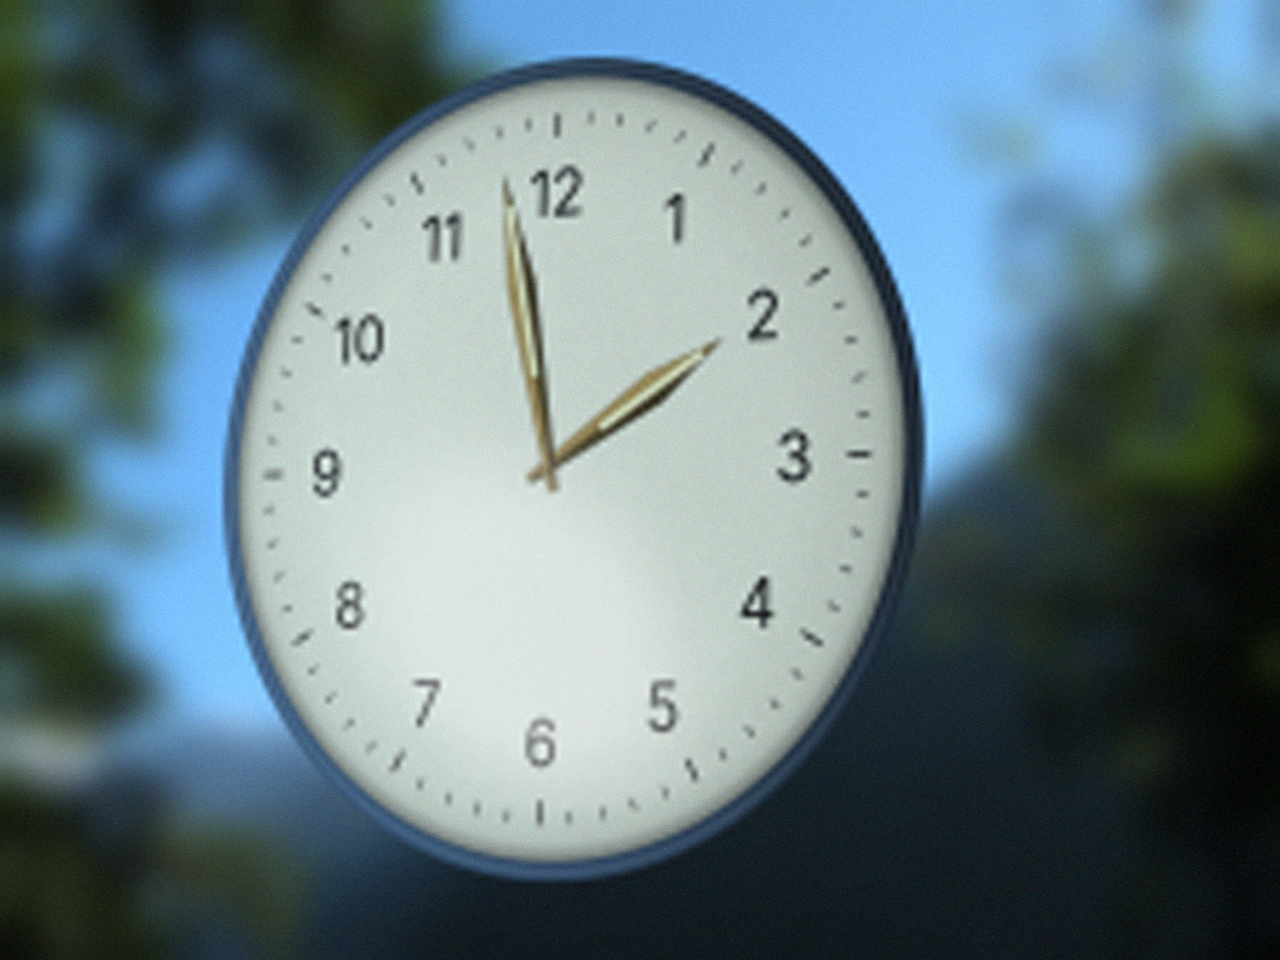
1:58
